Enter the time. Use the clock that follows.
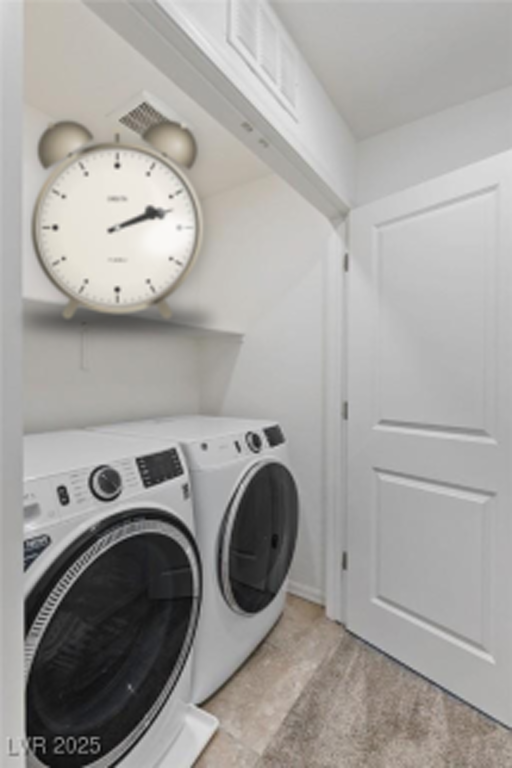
2:12
